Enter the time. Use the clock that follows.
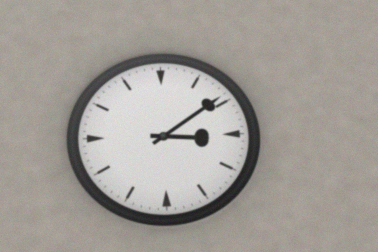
3:09
